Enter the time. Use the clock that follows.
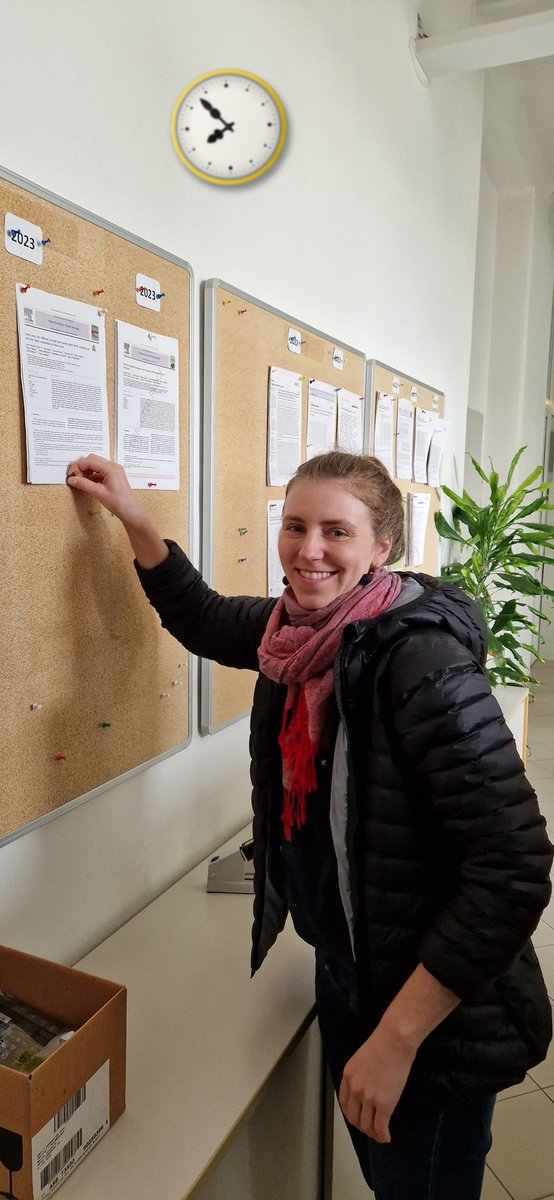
7:53
